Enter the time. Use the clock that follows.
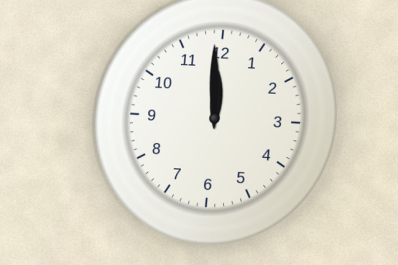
11:59
